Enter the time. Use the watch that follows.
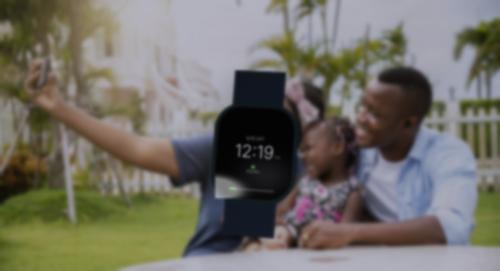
12:19
